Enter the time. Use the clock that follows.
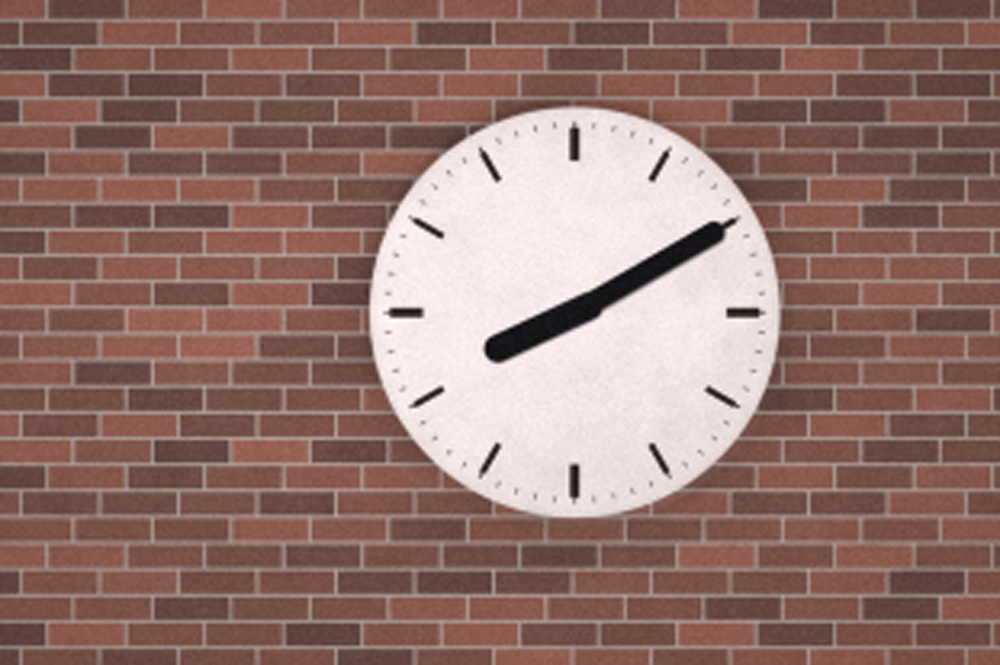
8:10
